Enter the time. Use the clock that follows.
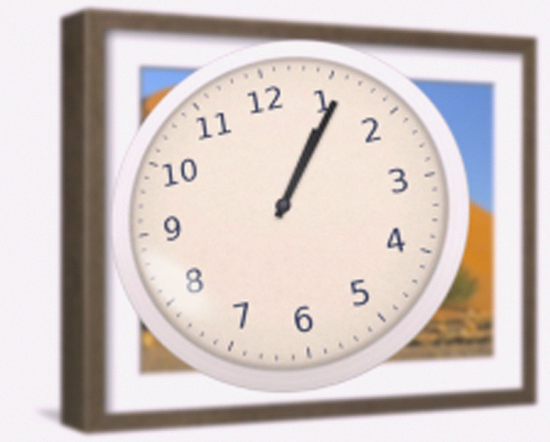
1:06
